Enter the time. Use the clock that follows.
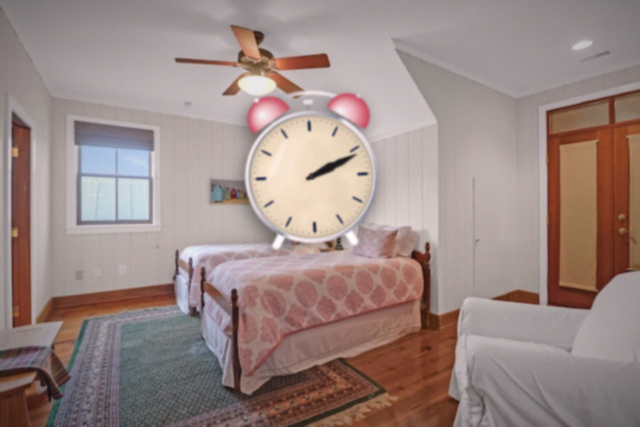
2:11
